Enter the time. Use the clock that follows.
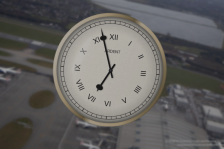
6:57
